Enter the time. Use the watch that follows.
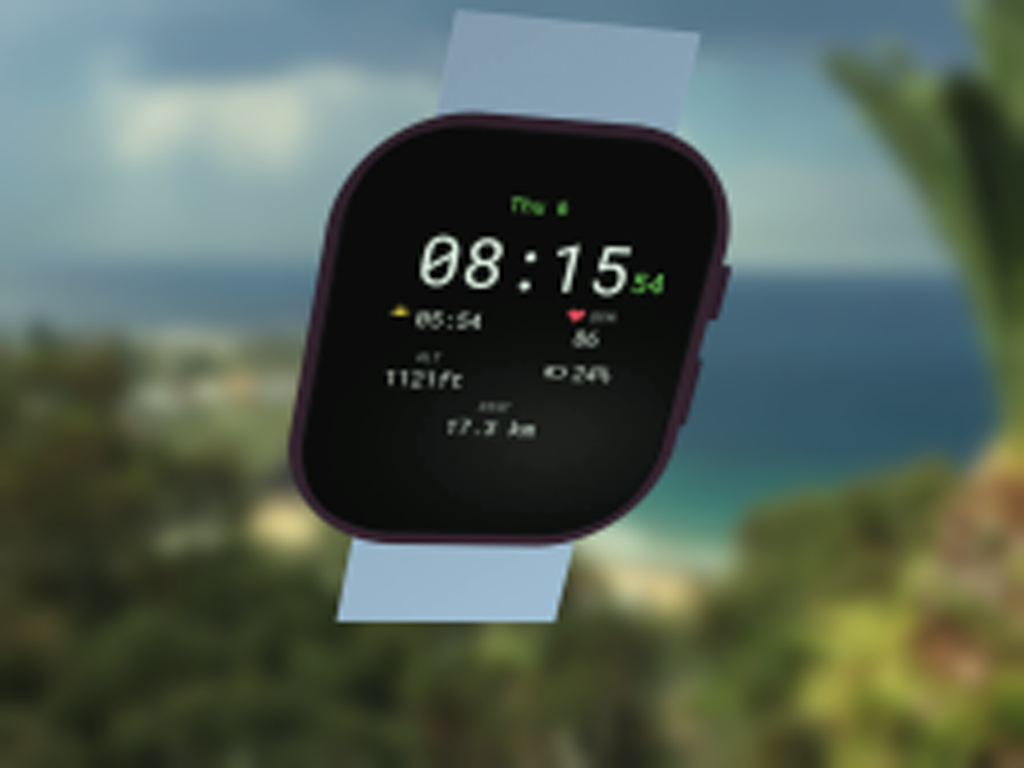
8:15
